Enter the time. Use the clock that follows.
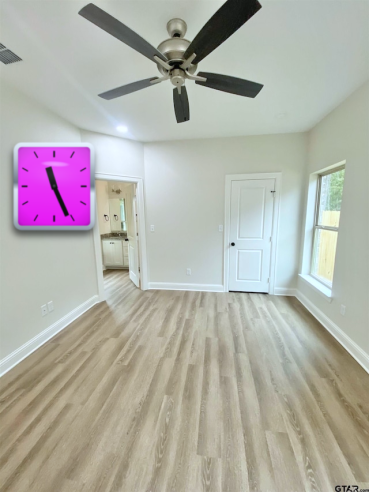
11:26
